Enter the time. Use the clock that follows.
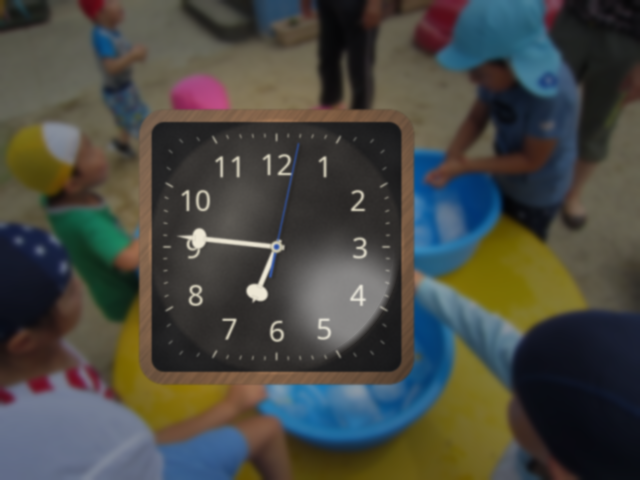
6:46:02
